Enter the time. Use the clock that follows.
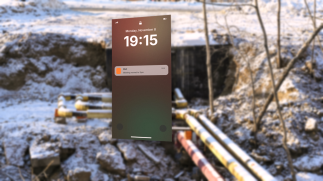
19:15
